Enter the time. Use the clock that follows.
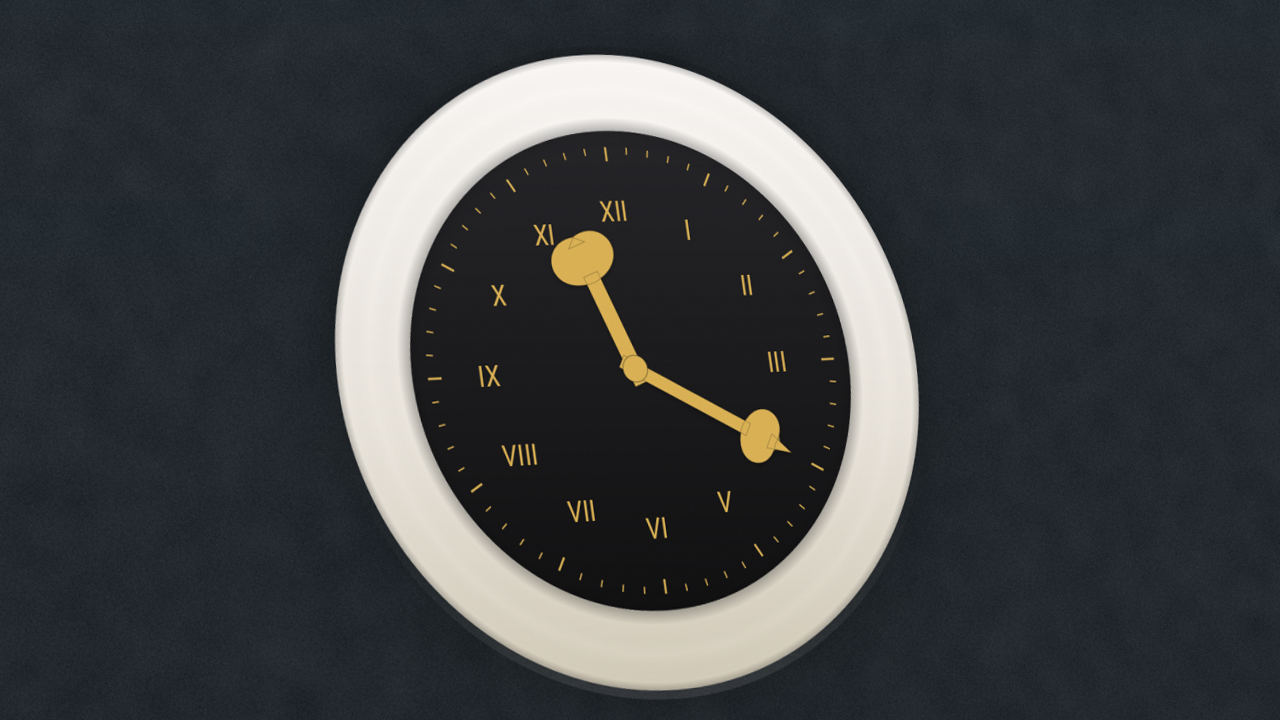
11:20
